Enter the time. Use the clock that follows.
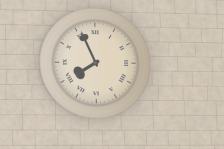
7:56
